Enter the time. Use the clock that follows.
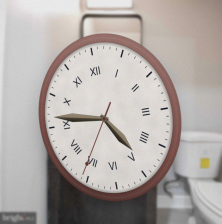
4:46:36
